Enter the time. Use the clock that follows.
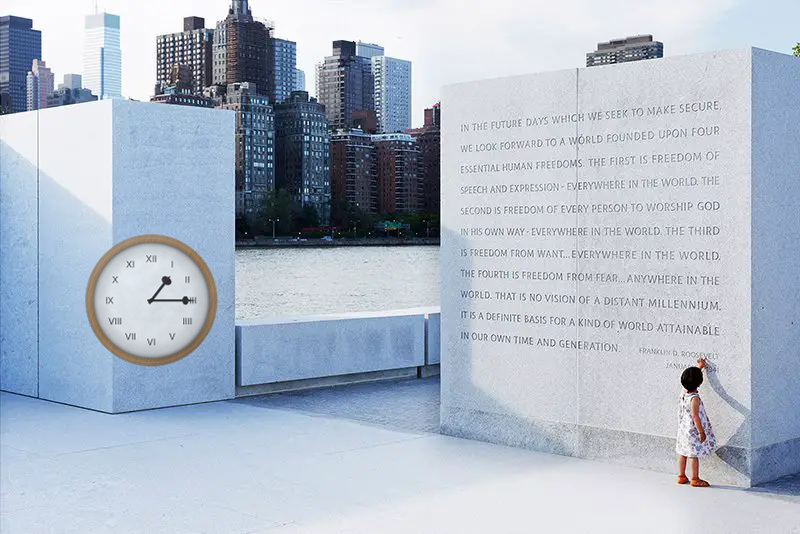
1:15
